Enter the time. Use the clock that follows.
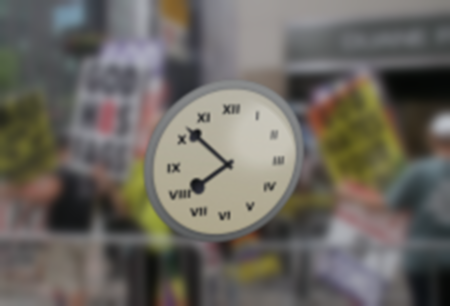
7:52
